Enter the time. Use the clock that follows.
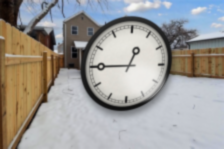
12:45
